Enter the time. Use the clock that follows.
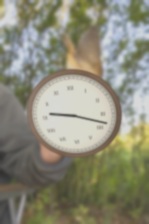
9:18
